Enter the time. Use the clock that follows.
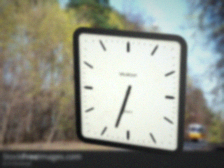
6:33
